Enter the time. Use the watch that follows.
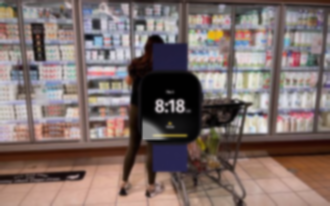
8:18
